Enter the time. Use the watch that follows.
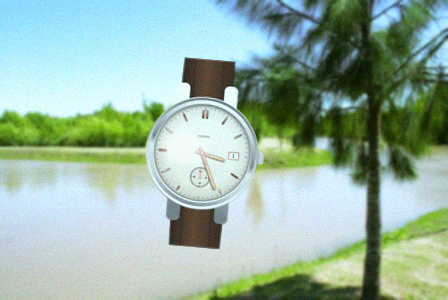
3:26
